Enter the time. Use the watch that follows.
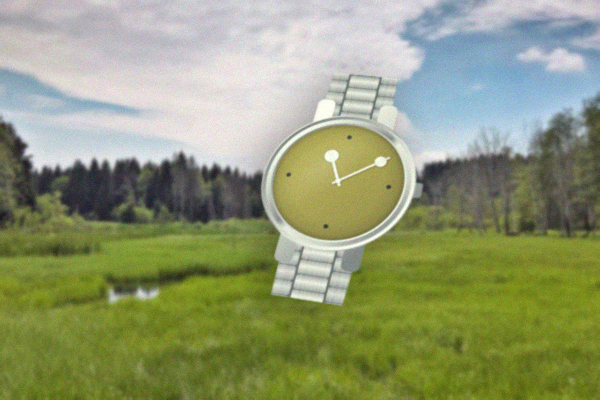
11:09
